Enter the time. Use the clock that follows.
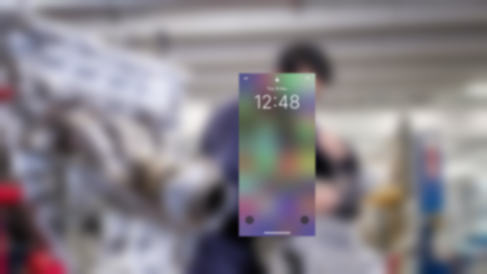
12:48
